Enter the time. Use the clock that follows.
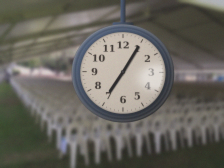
7:05
